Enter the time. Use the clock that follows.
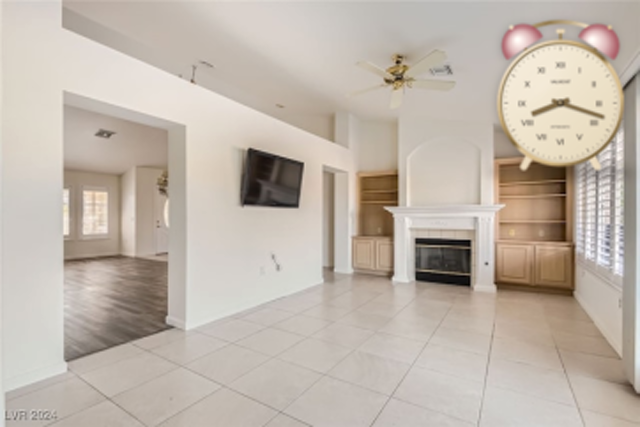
8:18
